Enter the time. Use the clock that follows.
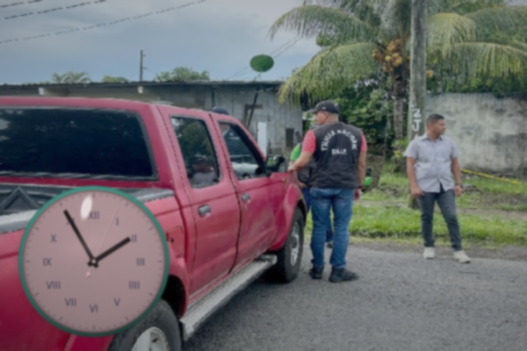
1:55:04
